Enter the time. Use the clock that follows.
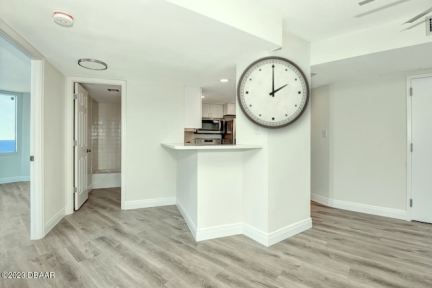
2:00
